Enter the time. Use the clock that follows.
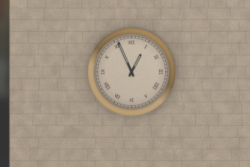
12:56
